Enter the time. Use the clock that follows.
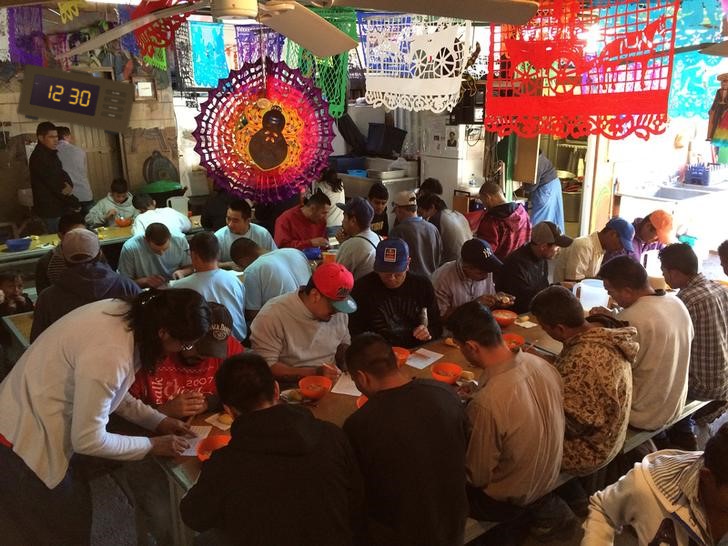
12:30
